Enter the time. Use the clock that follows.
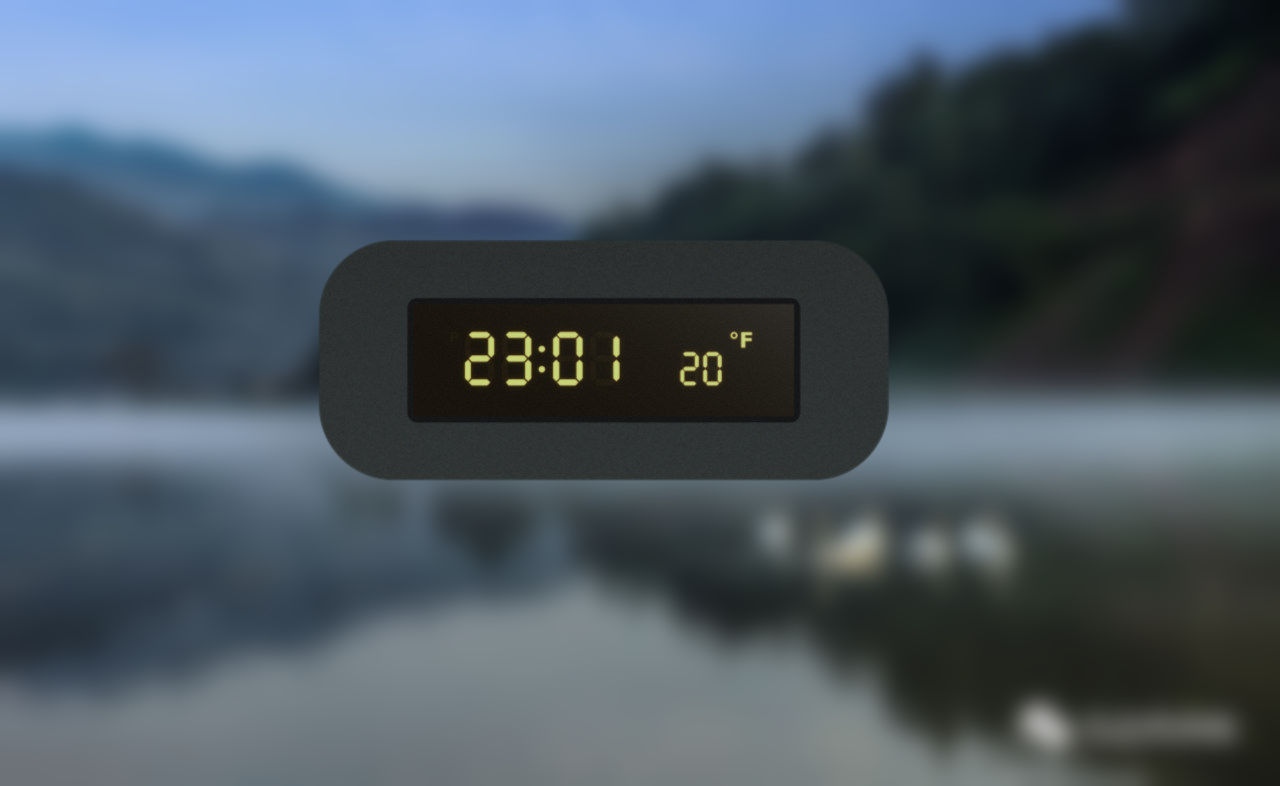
23:01
